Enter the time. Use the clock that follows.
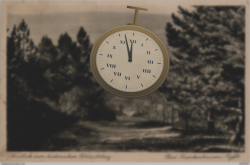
11:57
